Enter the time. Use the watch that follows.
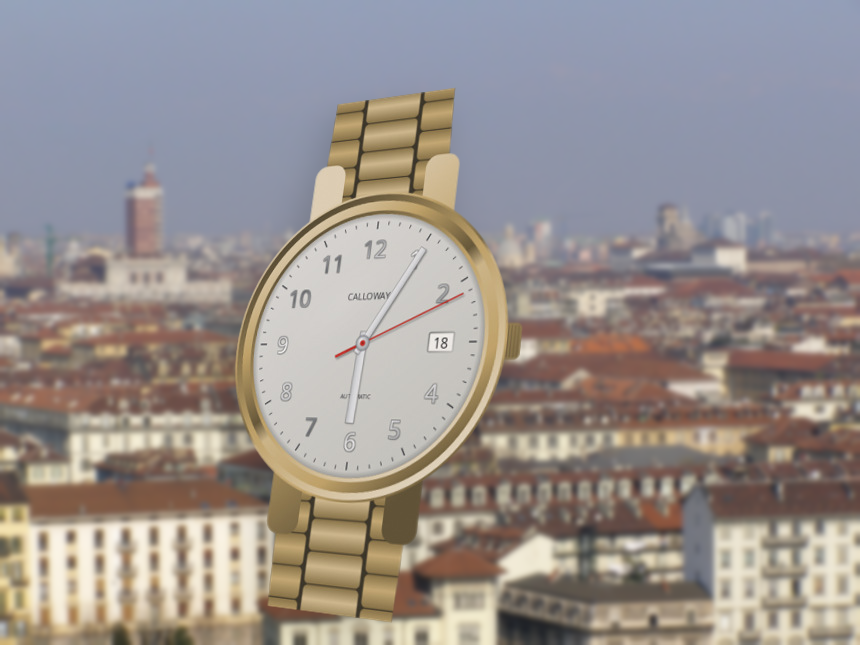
6:05:11
